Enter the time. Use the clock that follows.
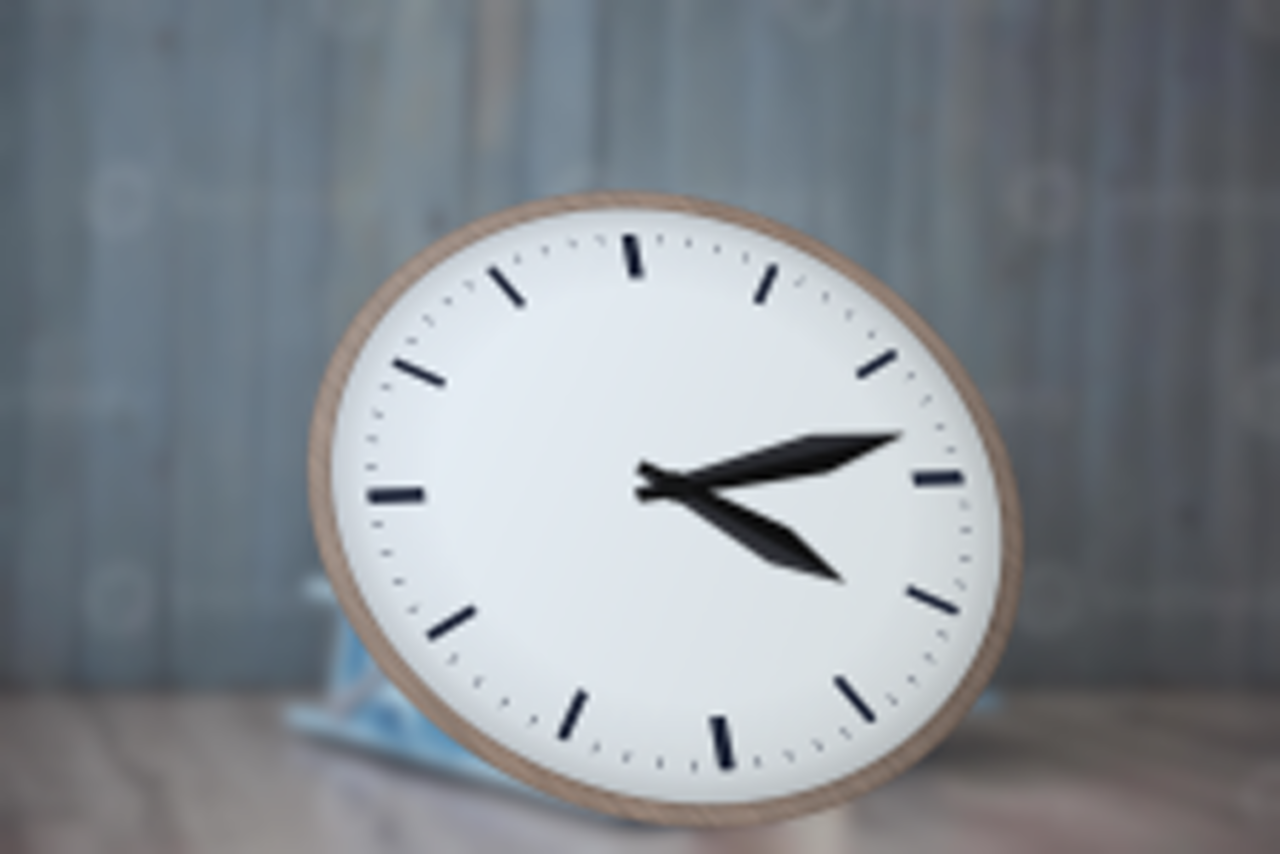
4:13
